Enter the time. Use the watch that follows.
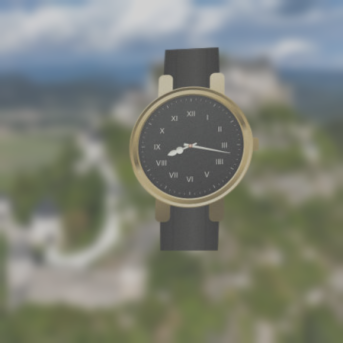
8:17
